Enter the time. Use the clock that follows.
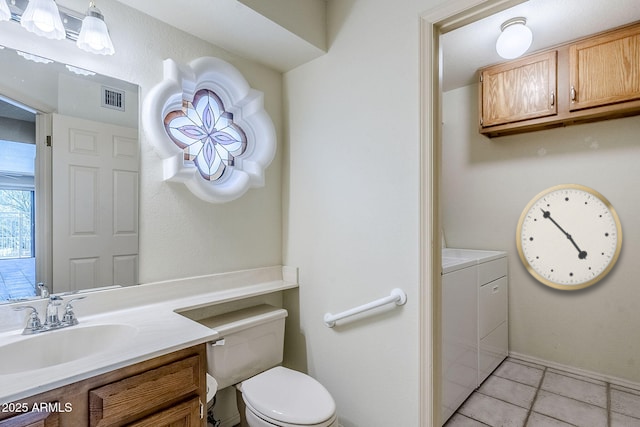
4:53
